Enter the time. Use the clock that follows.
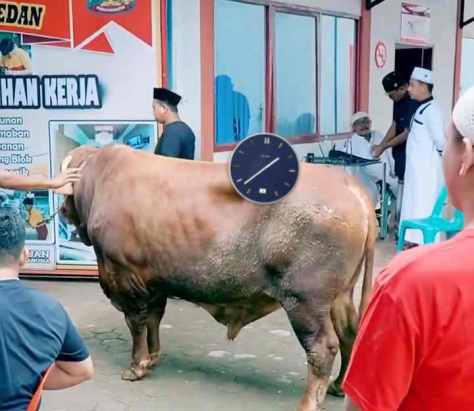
1:38
